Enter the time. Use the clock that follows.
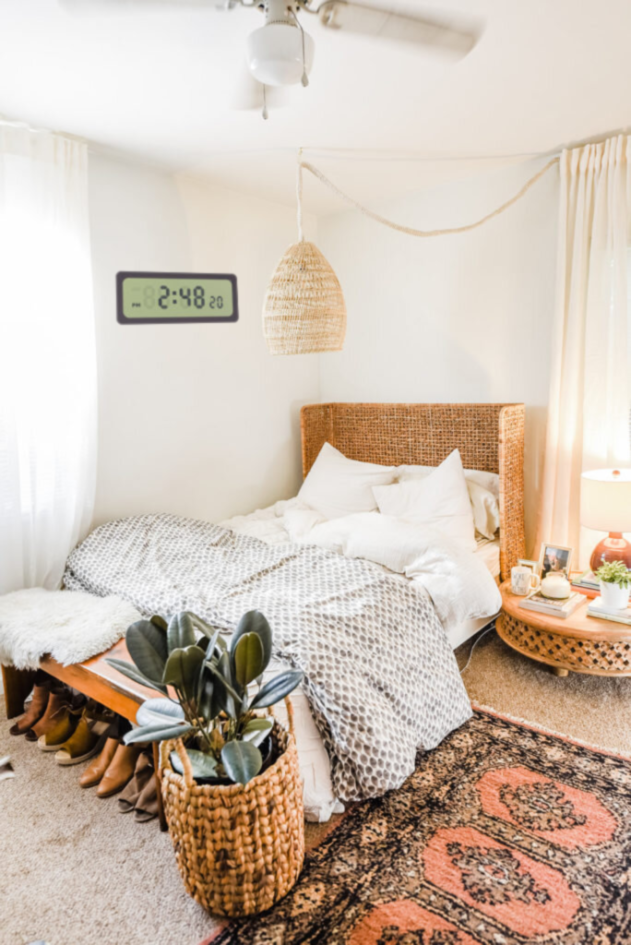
2:48:20
